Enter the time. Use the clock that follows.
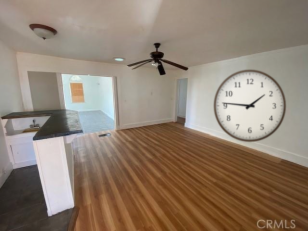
1:46
